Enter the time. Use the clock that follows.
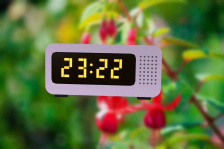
23:22
